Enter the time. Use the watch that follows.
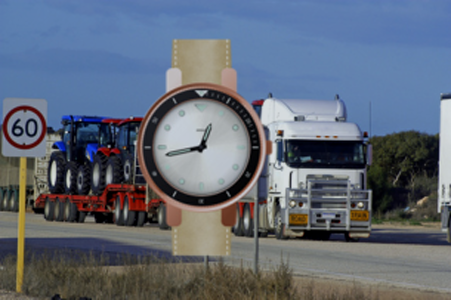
12:43
